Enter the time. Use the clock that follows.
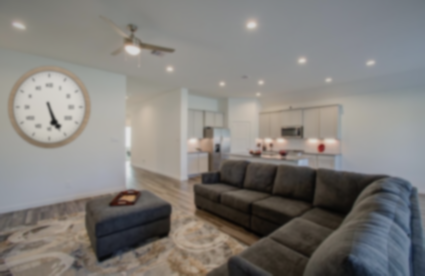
5:26
